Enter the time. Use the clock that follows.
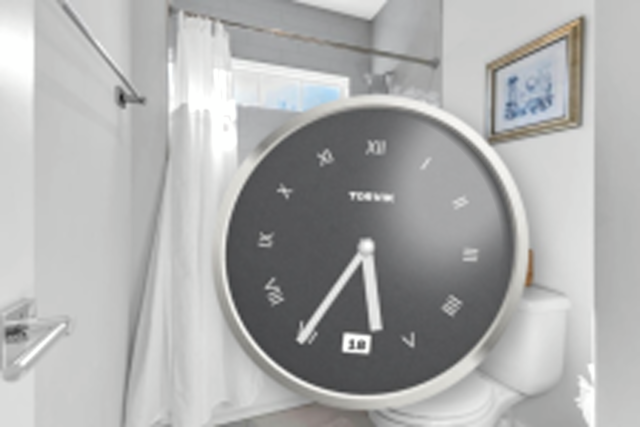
5:35
